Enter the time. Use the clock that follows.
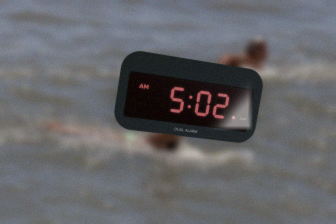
5:02
